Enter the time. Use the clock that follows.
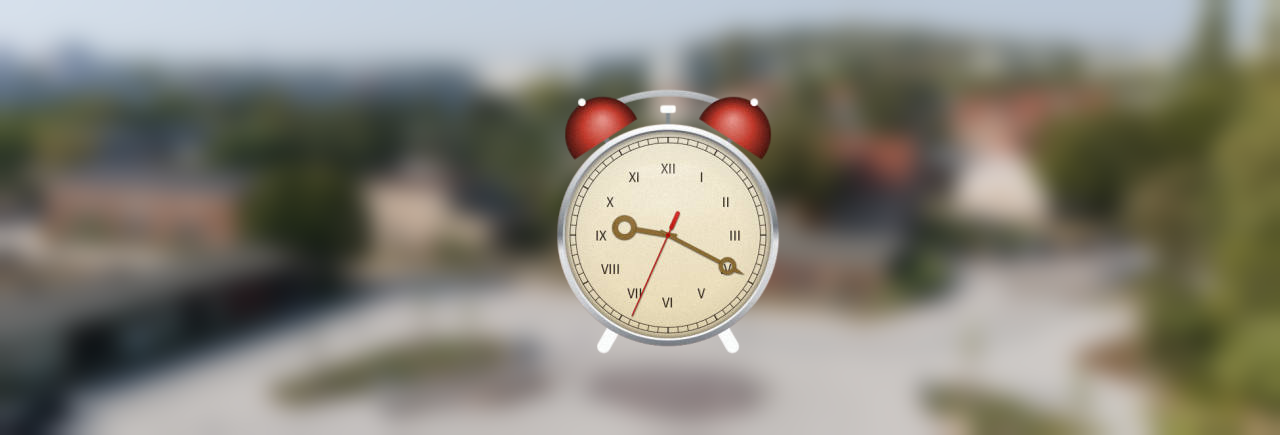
9:19:34
